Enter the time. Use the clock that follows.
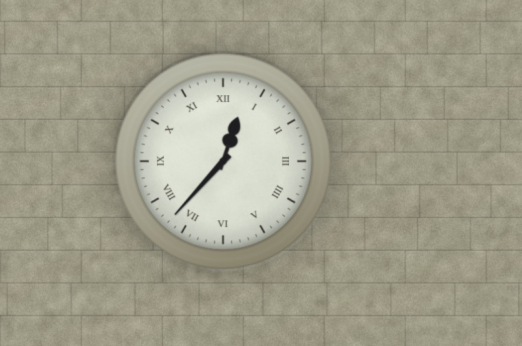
12:37
